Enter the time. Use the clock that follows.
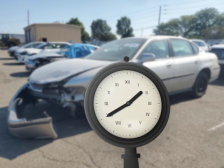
1:40
